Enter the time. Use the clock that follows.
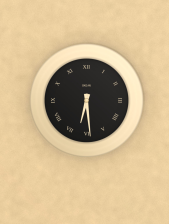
6:29
